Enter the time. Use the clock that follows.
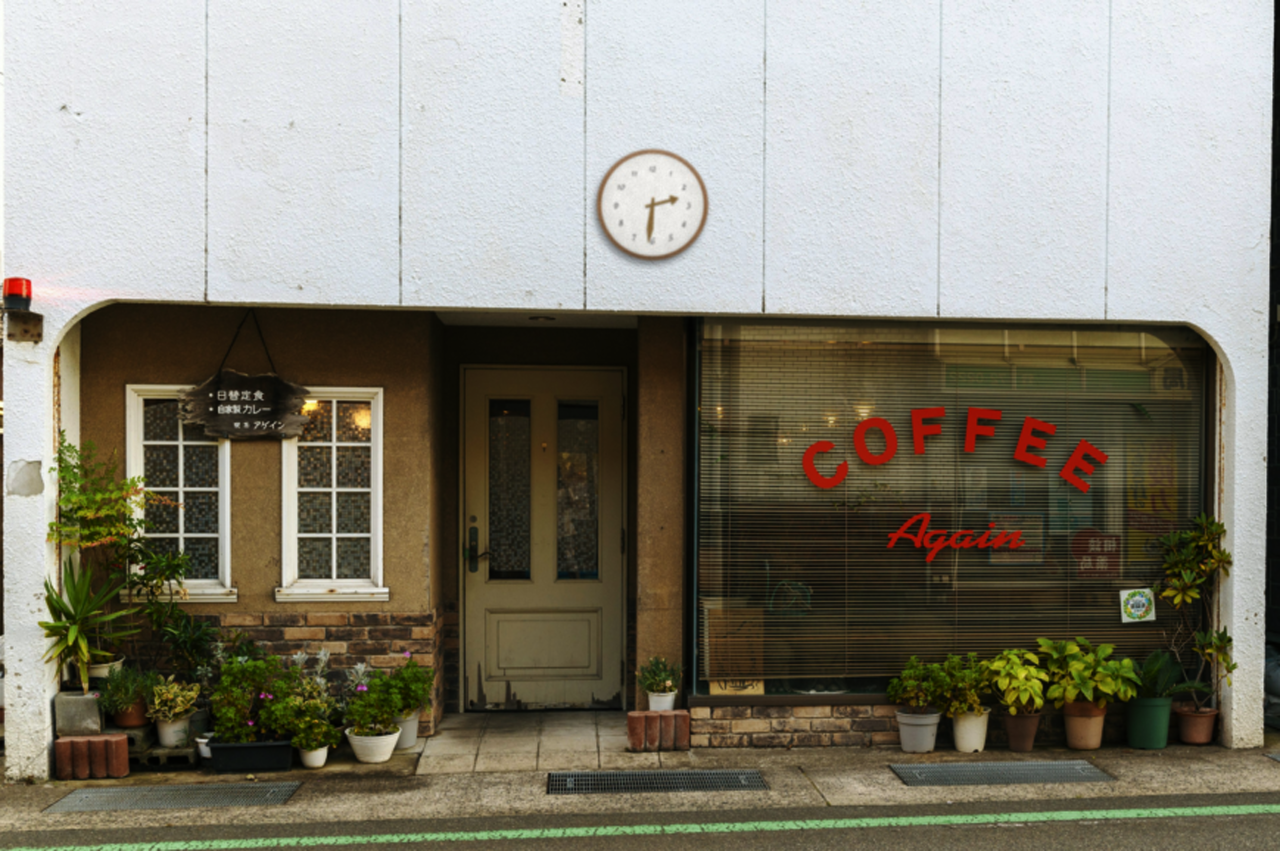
2:31
